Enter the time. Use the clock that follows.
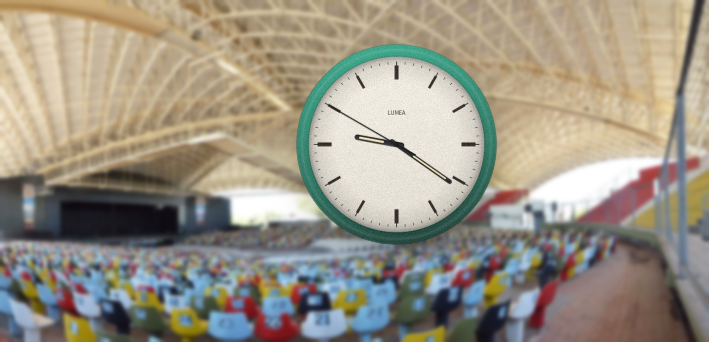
9:20:50
